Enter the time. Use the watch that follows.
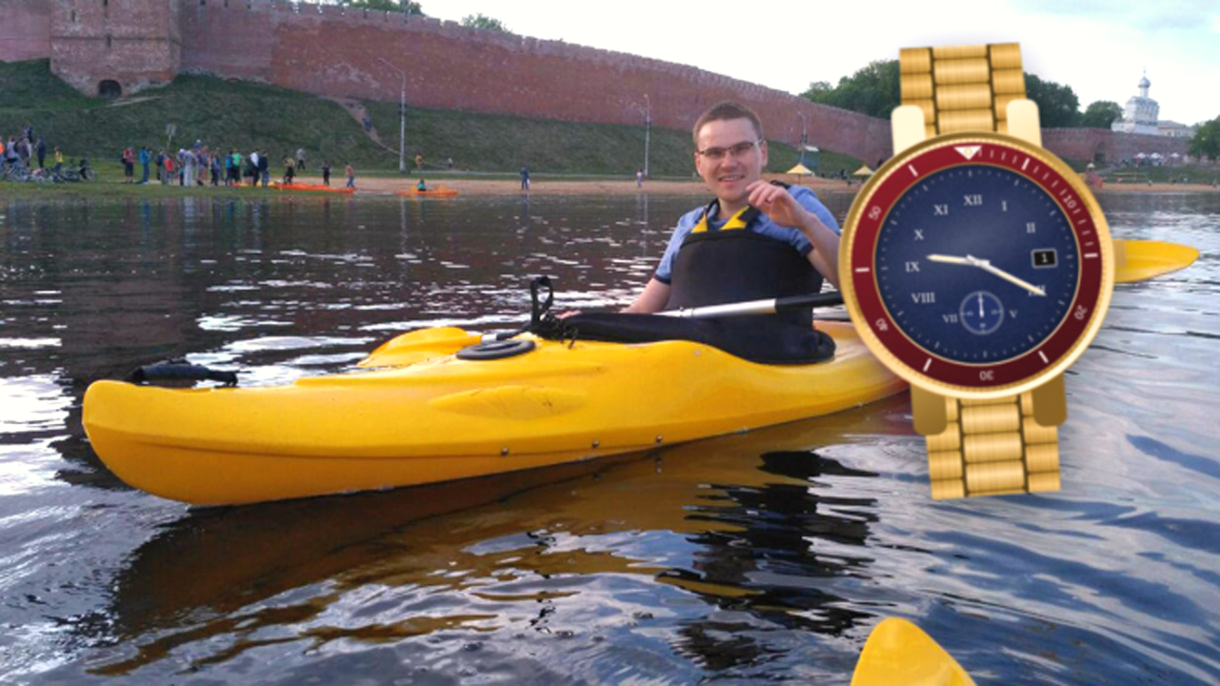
9:20
